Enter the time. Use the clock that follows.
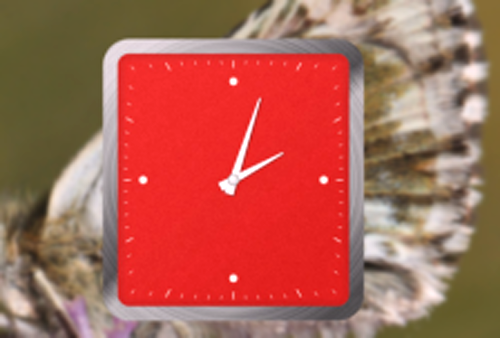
2:03
